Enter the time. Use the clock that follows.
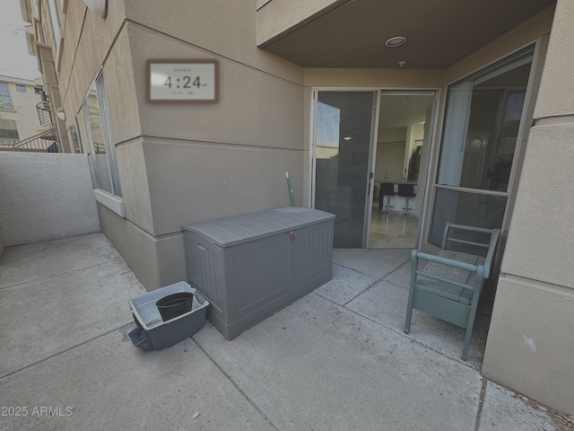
4:24
